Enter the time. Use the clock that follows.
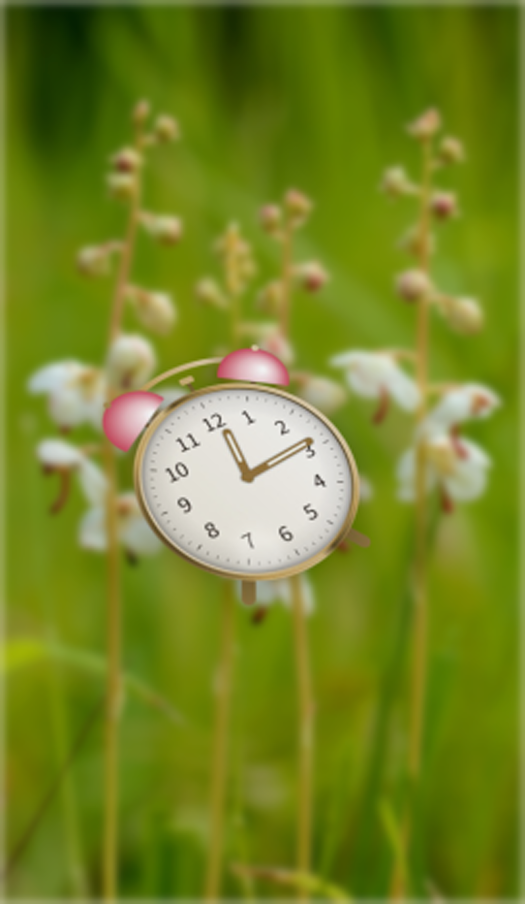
12:14
